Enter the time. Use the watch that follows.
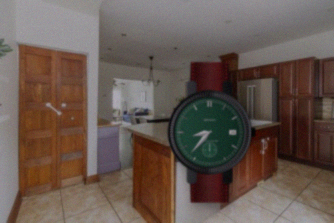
8:37
